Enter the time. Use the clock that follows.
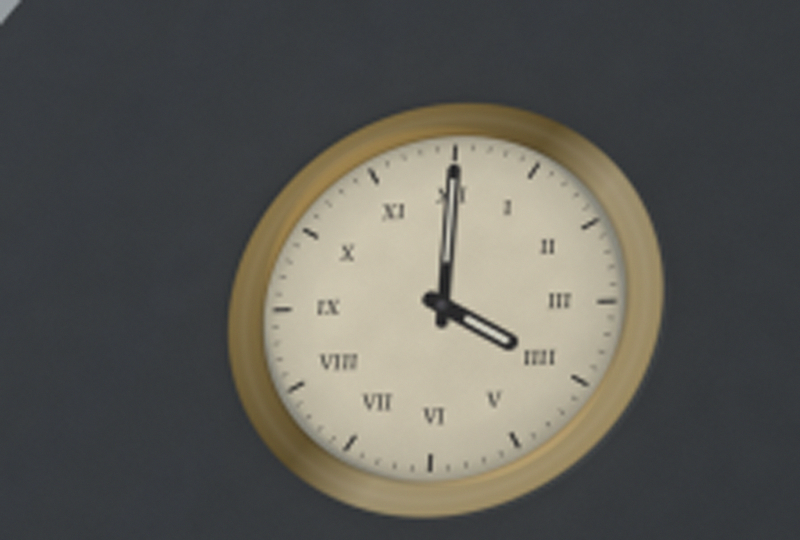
4:00
